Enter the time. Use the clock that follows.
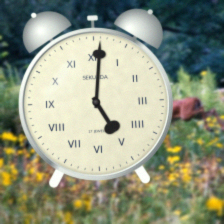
5:01
